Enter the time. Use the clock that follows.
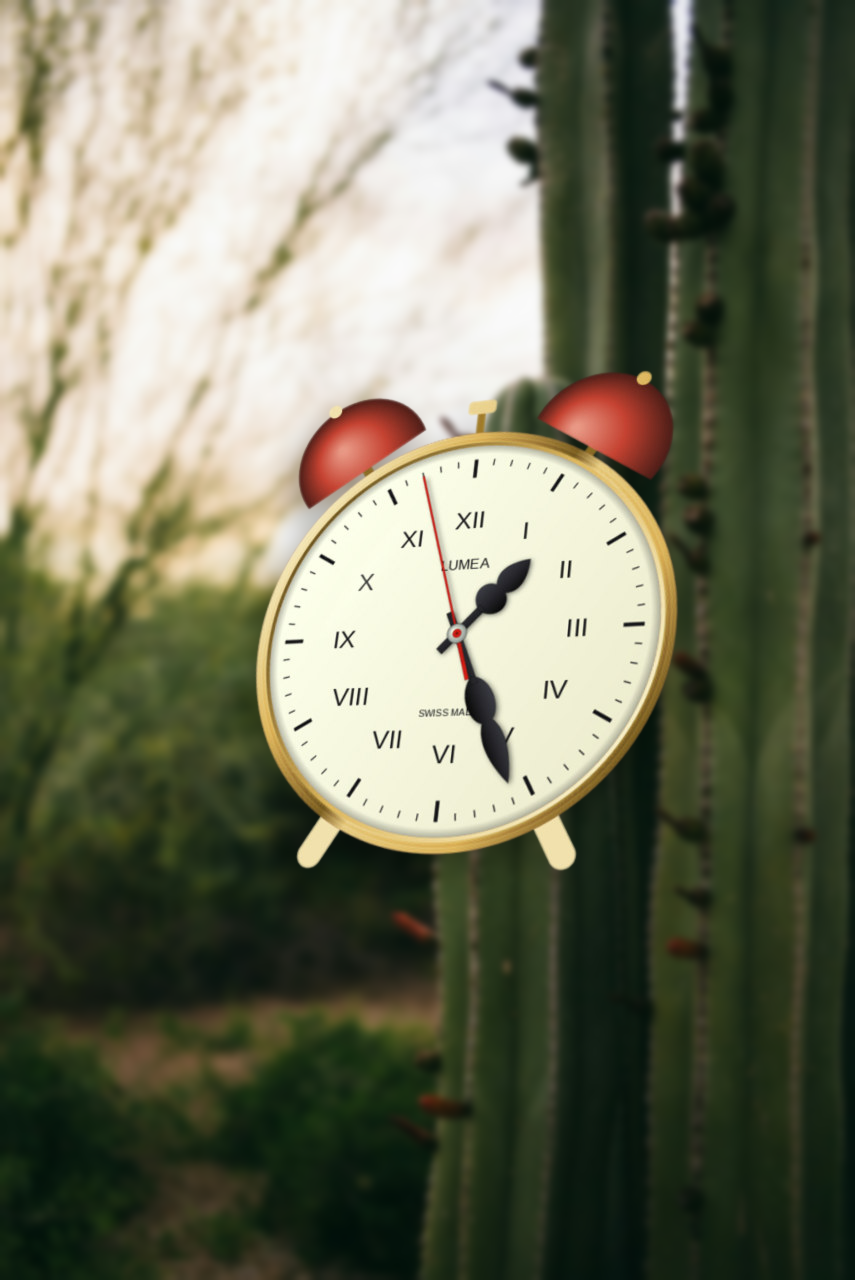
1:25:57
